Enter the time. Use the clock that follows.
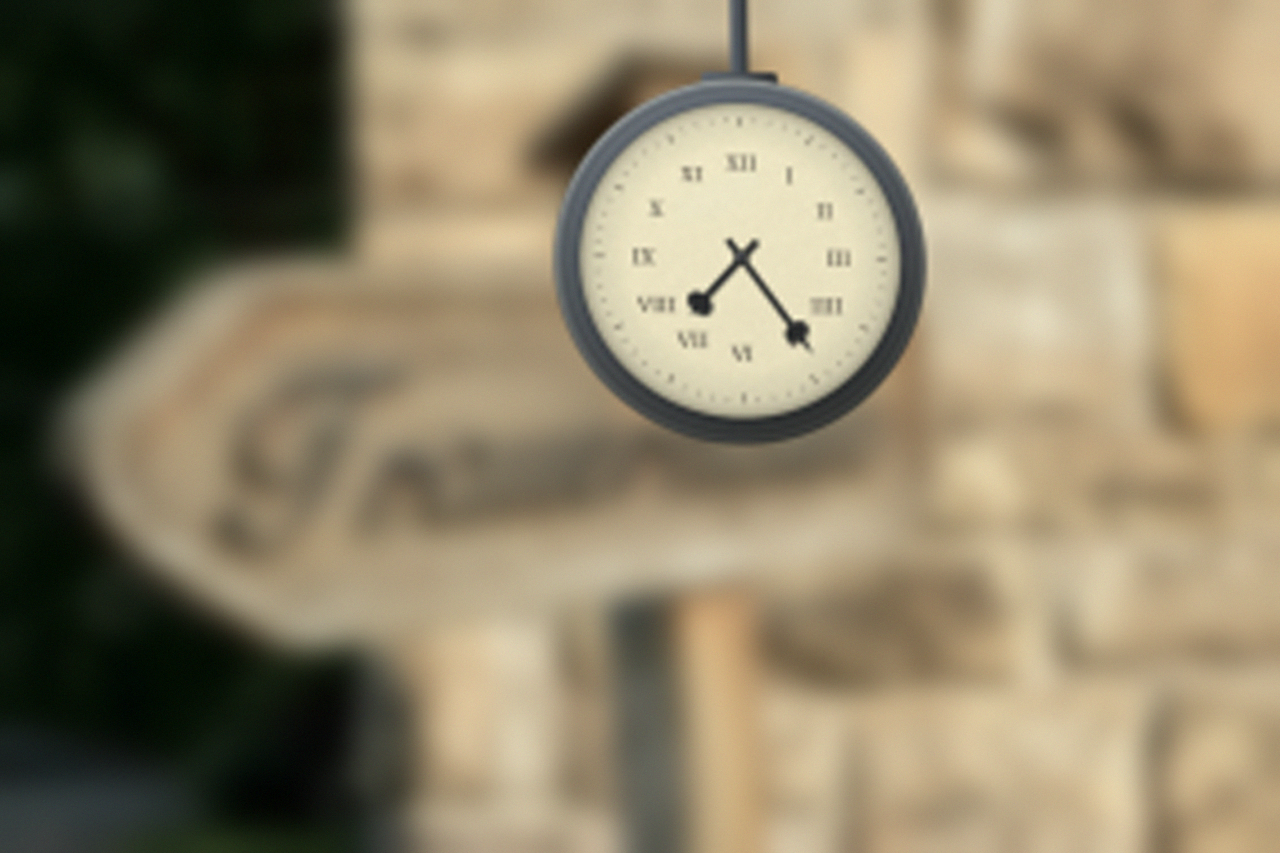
7:24
